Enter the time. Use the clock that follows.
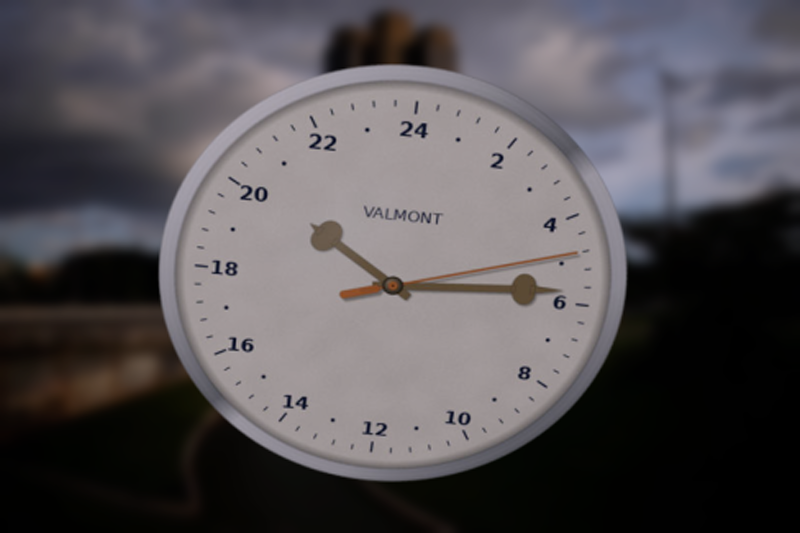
20:14:12
